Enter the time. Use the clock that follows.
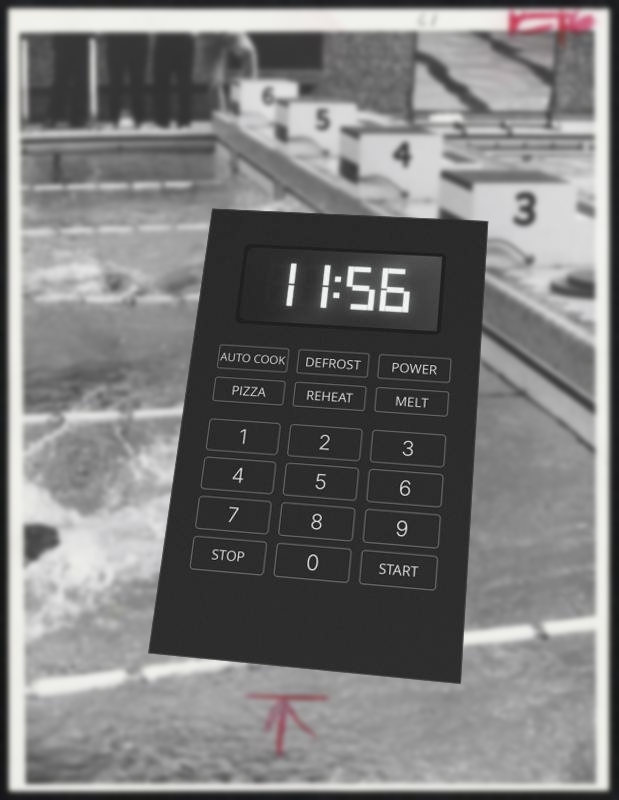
11:56
